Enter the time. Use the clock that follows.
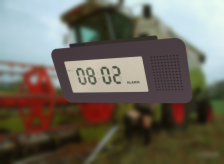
8:02
